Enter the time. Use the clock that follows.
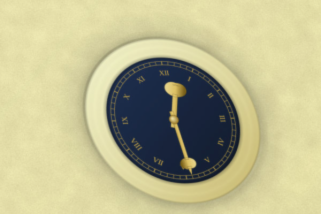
12:29
